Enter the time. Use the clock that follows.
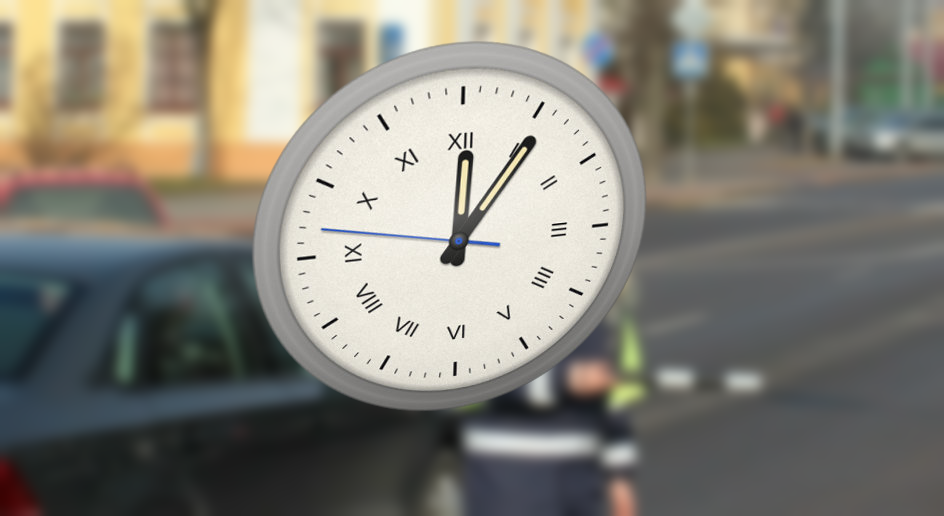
12:05:47
